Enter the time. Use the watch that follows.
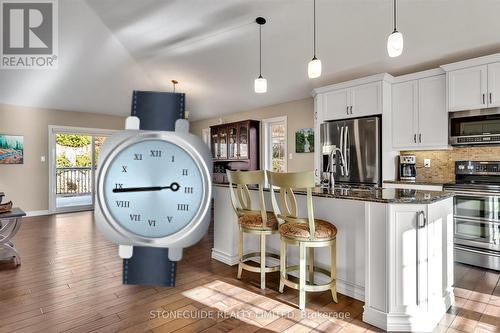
2:44
